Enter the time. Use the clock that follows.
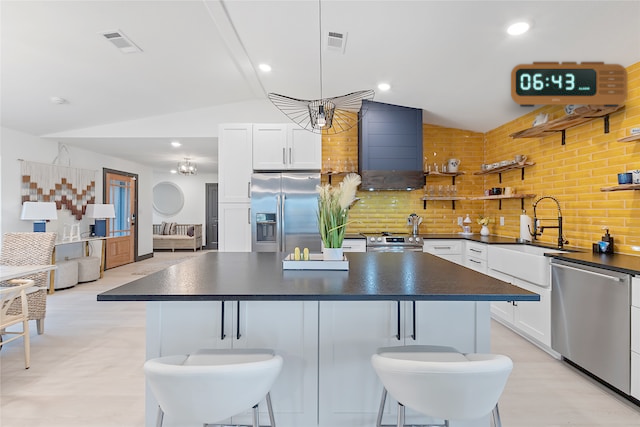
6:43
